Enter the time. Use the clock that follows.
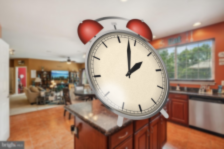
2:03
